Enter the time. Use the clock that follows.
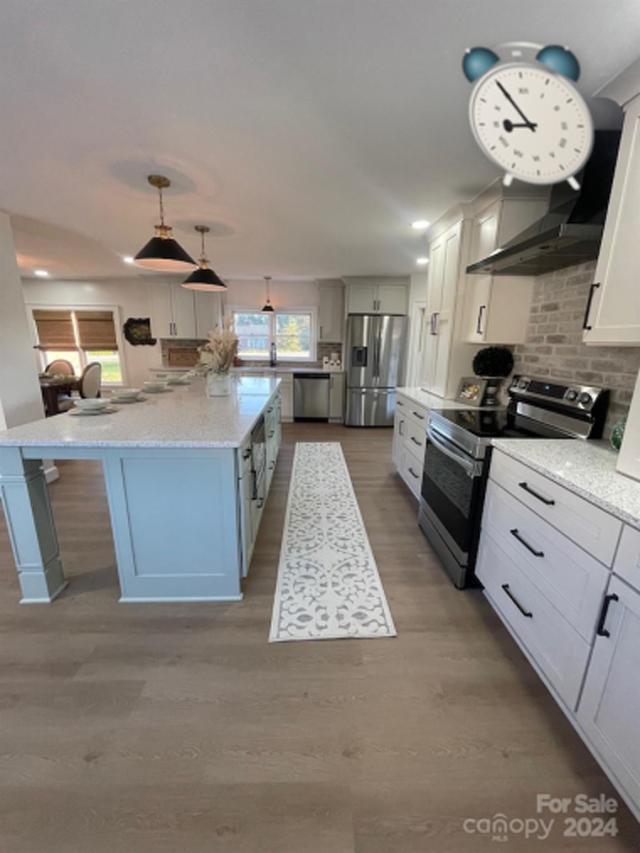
8:55
